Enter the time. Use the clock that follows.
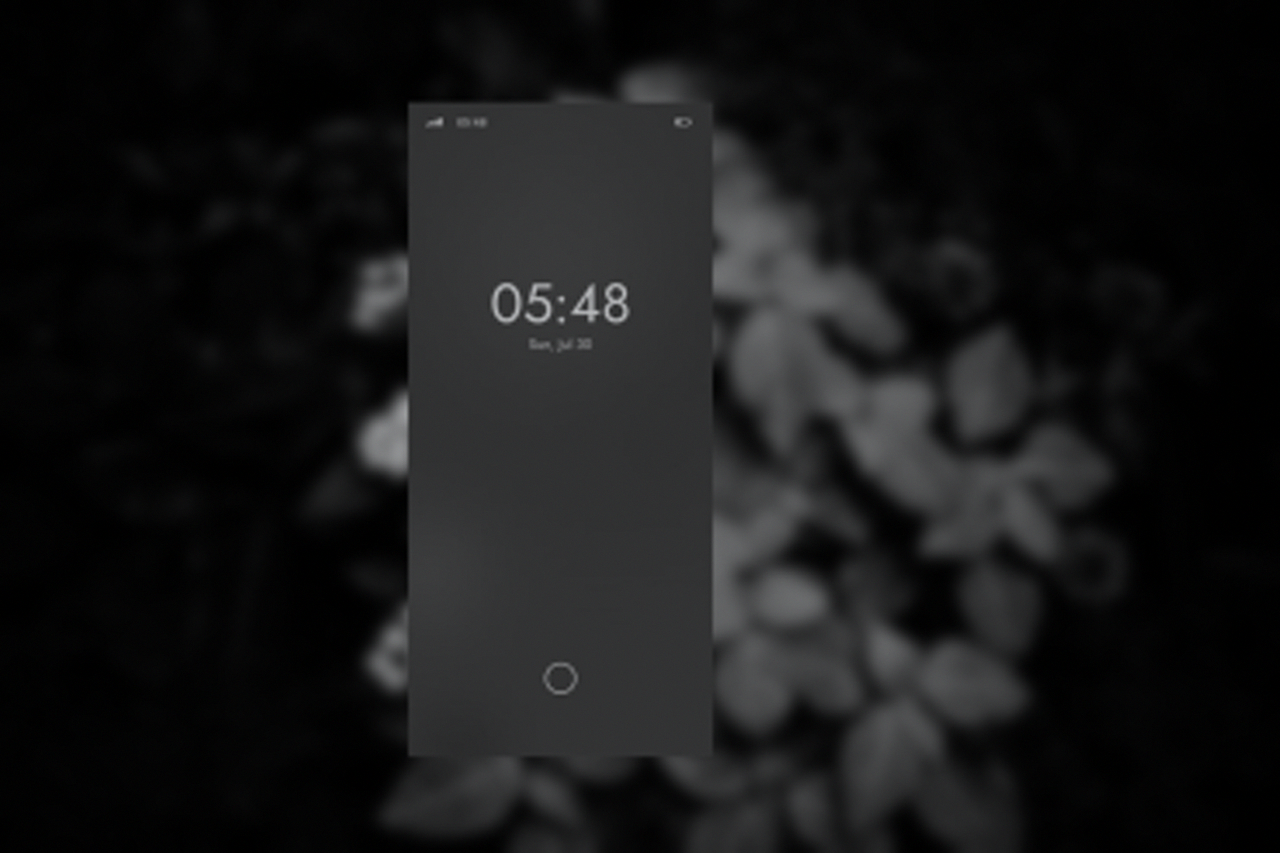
5:48
